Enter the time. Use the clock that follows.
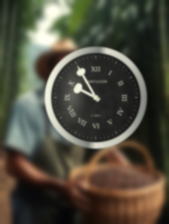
9:55
